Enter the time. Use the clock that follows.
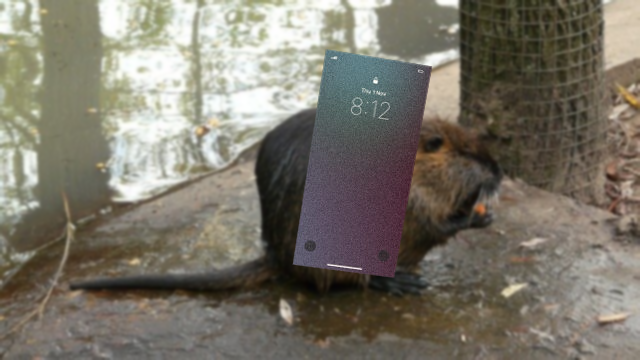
8:12
